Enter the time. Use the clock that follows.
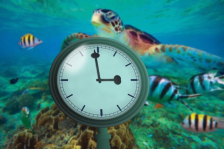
2:59
